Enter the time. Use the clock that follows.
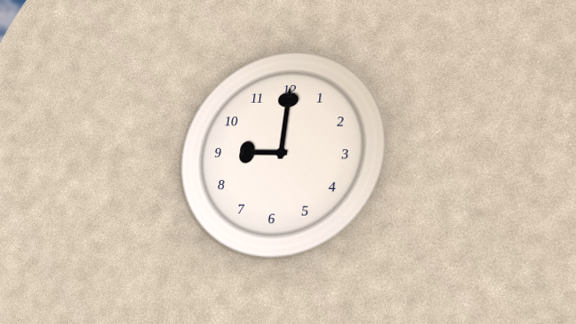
9:00
